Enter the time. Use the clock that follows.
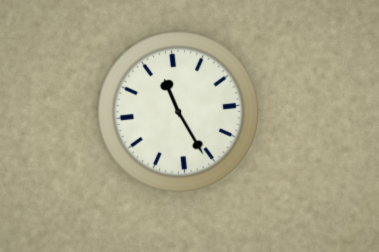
11:26
